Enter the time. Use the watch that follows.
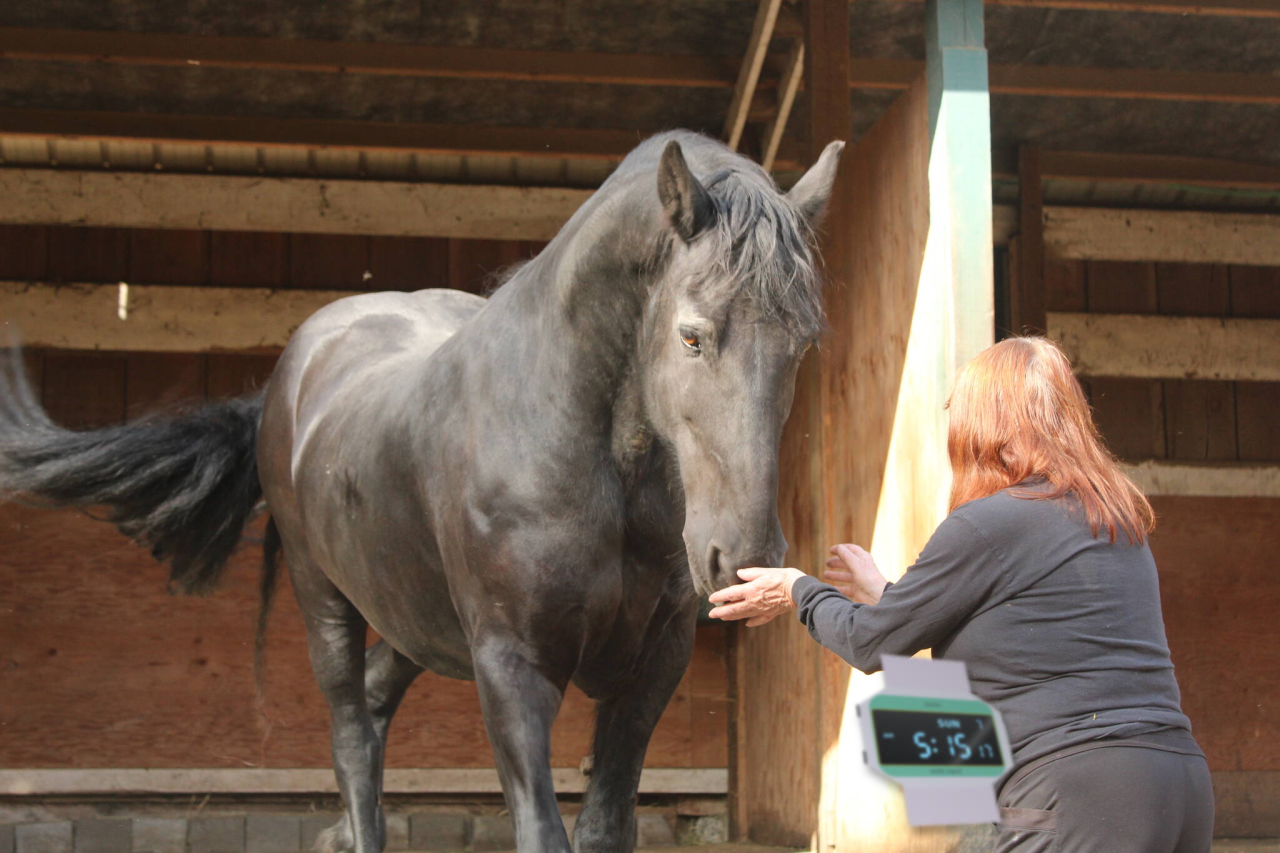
5:15:17
